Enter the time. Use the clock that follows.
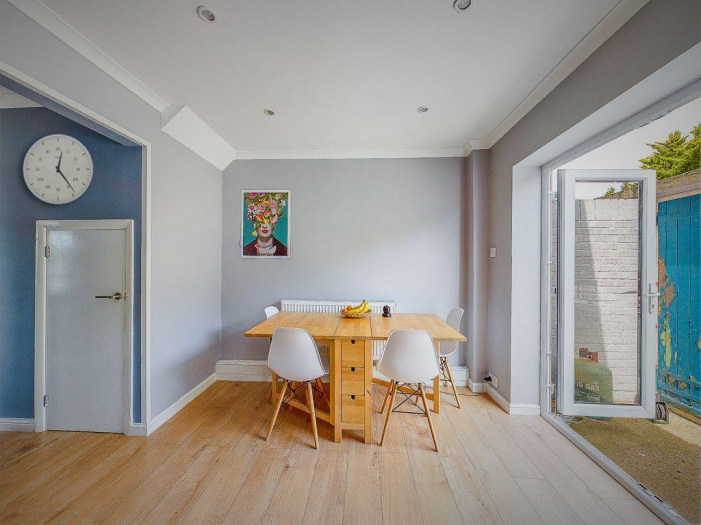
12:24
